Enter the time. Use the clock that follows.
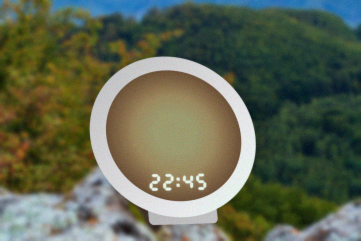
22:45
